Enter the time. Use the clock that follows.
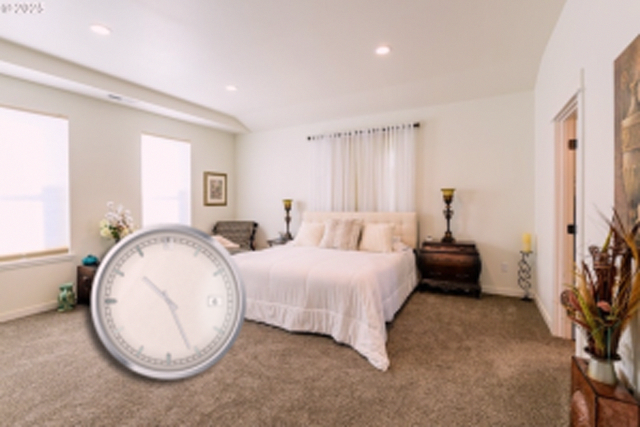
10:26
